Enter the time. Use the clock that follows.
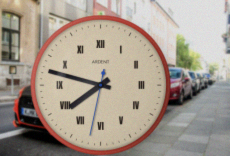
7:47:32
